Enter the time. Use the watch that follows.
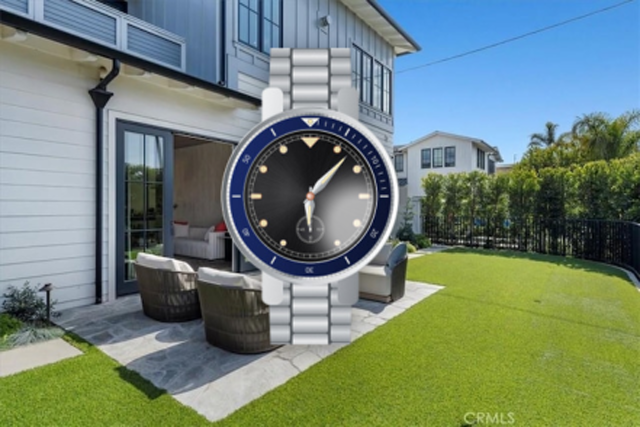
6:07
